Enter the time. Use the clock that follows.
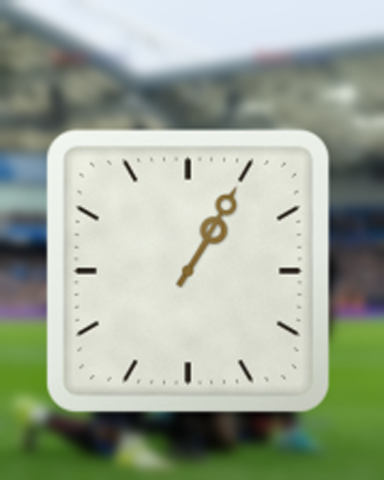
1:05
